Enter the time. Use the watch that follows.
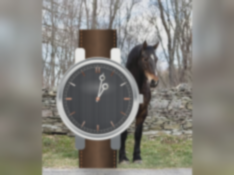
1:02
